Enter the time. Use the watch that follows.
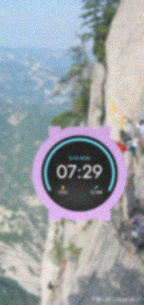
7:29
